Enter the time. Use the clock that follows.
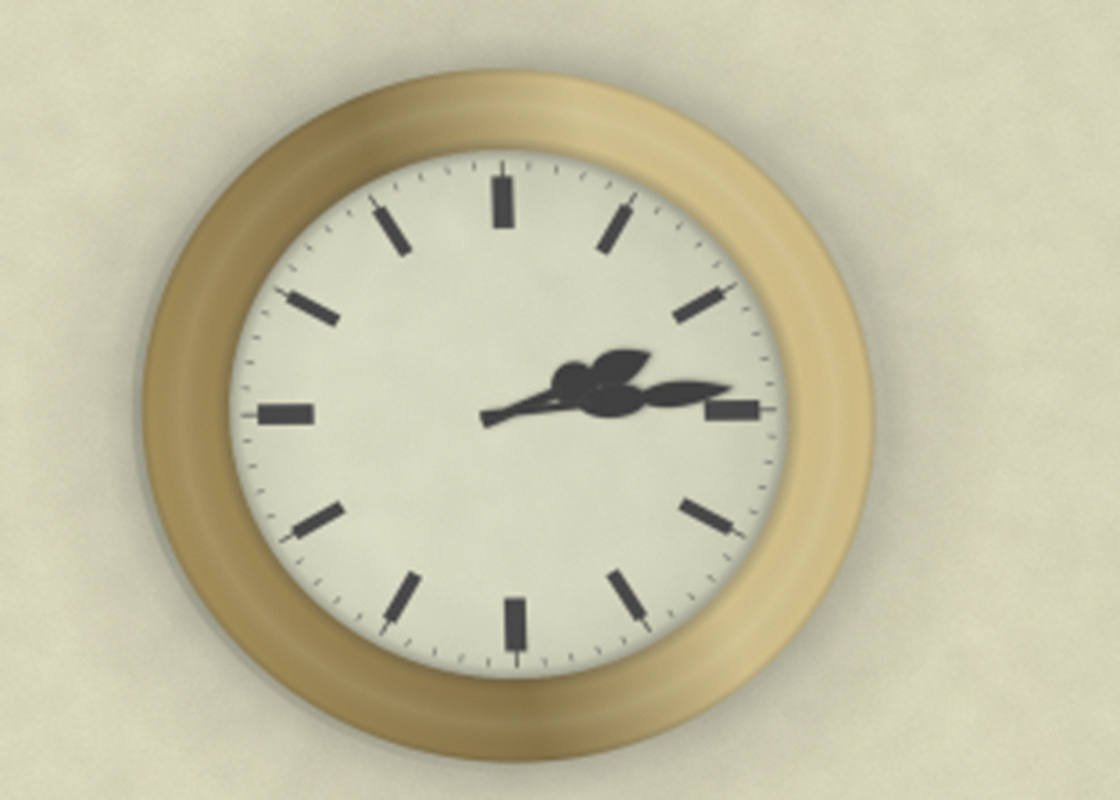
2:14
